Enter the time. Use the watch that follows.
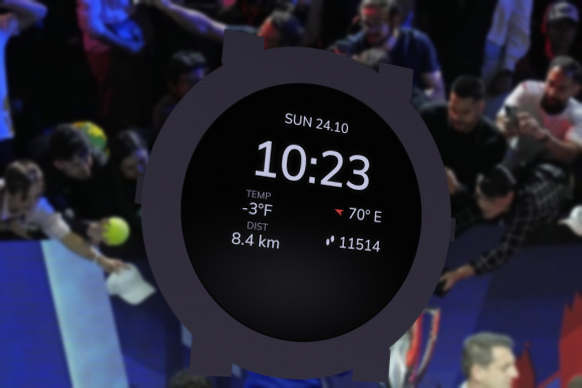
10:23
